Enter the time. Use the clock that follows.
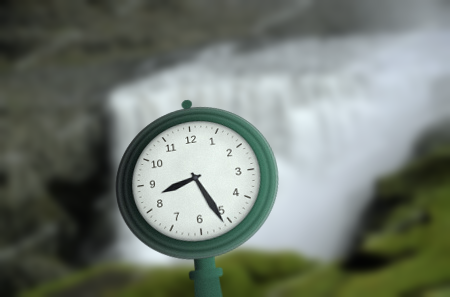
8:26
